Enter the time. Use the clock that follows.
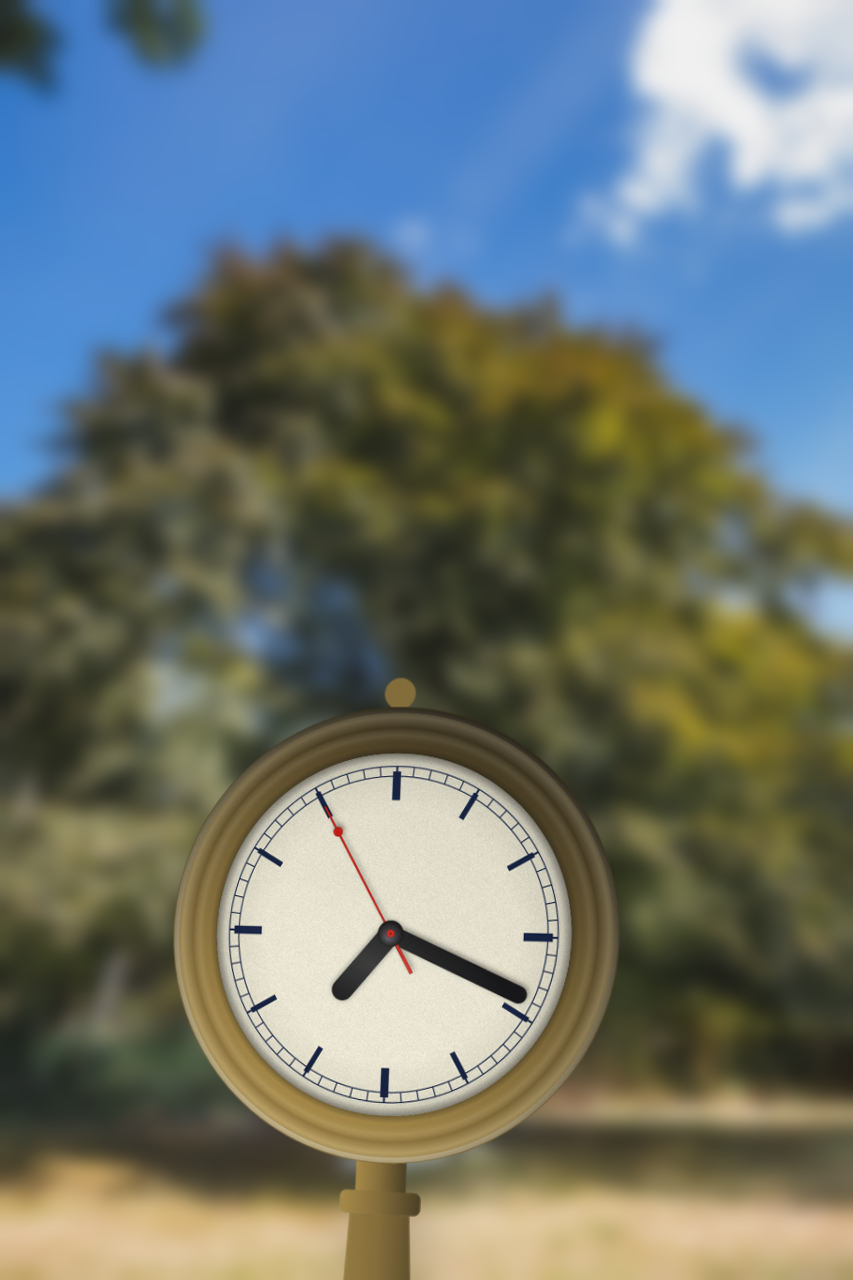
7:18:55
